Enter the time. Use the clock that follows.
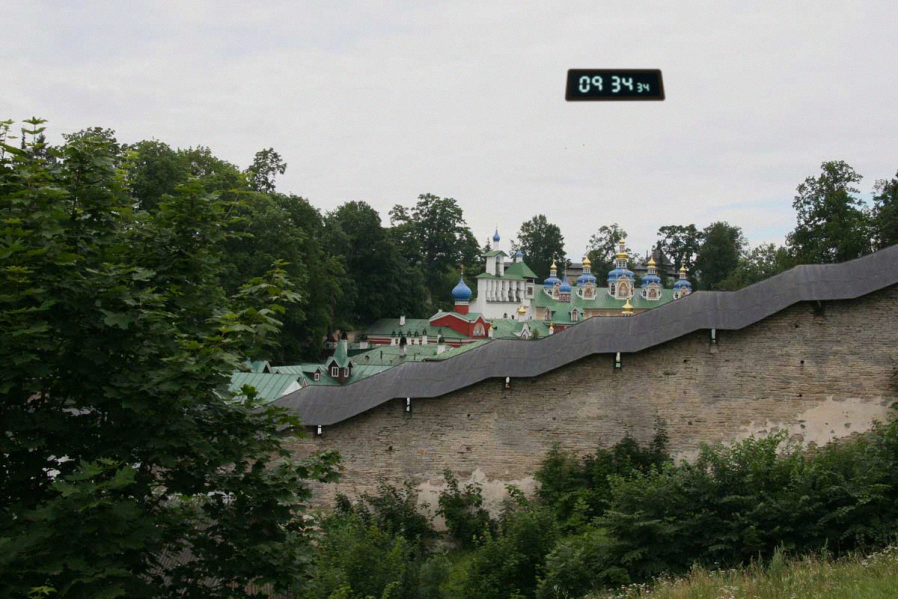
9:34:34
